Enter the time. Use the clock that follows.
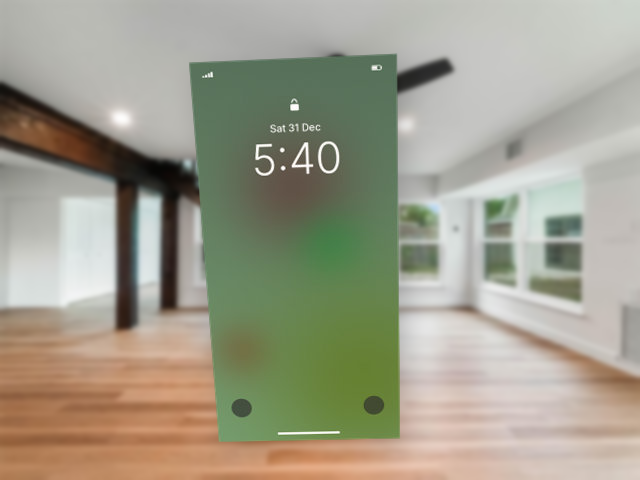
5:40
